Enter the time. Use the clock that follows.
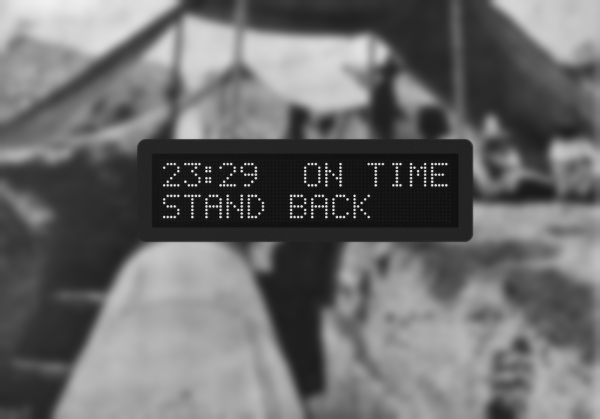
23:29
